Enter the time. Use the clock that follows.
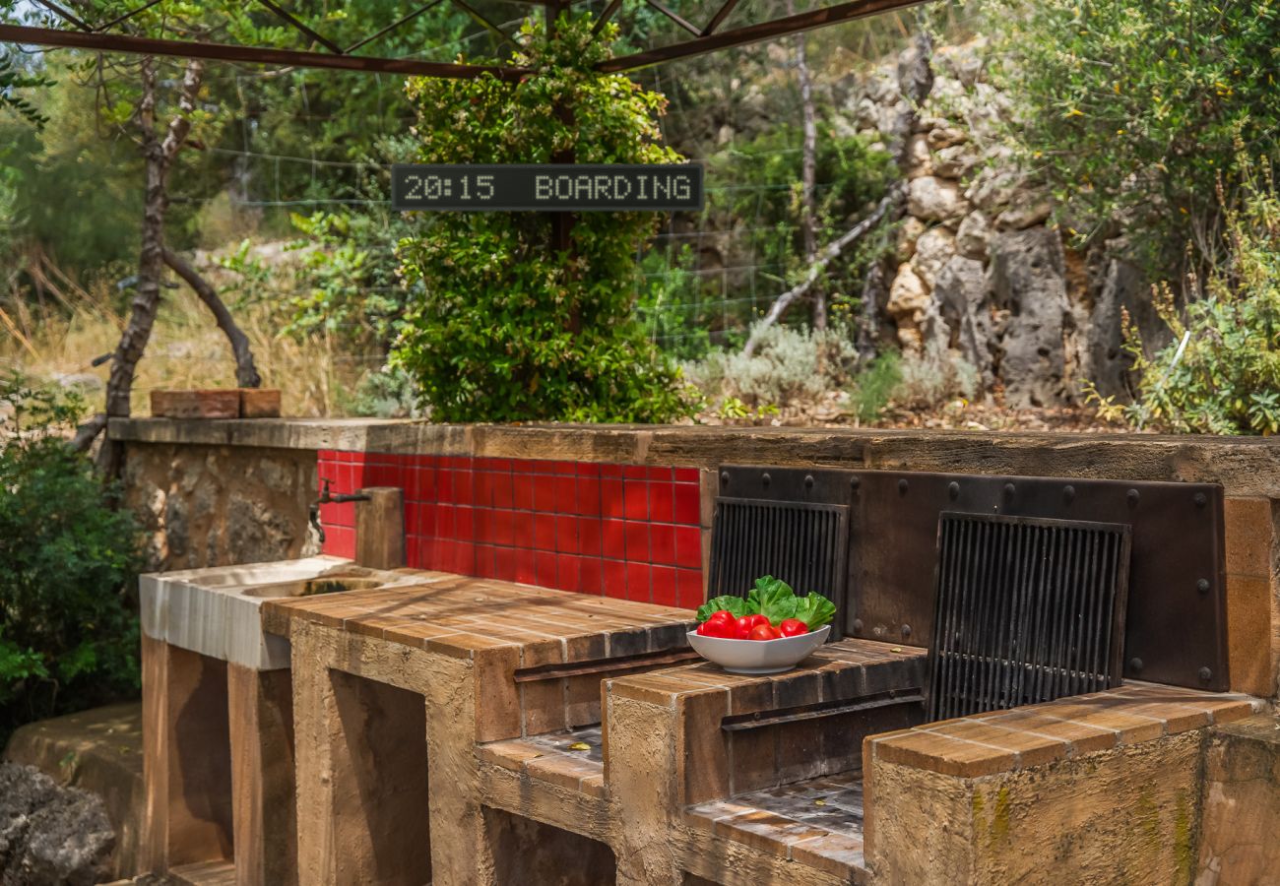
20:15
